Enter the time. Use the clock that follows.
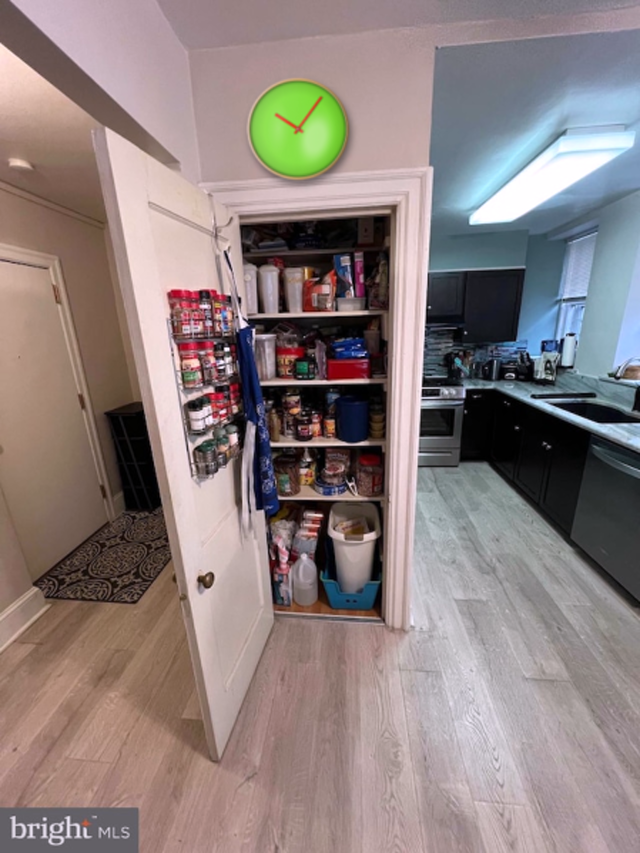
10:06
